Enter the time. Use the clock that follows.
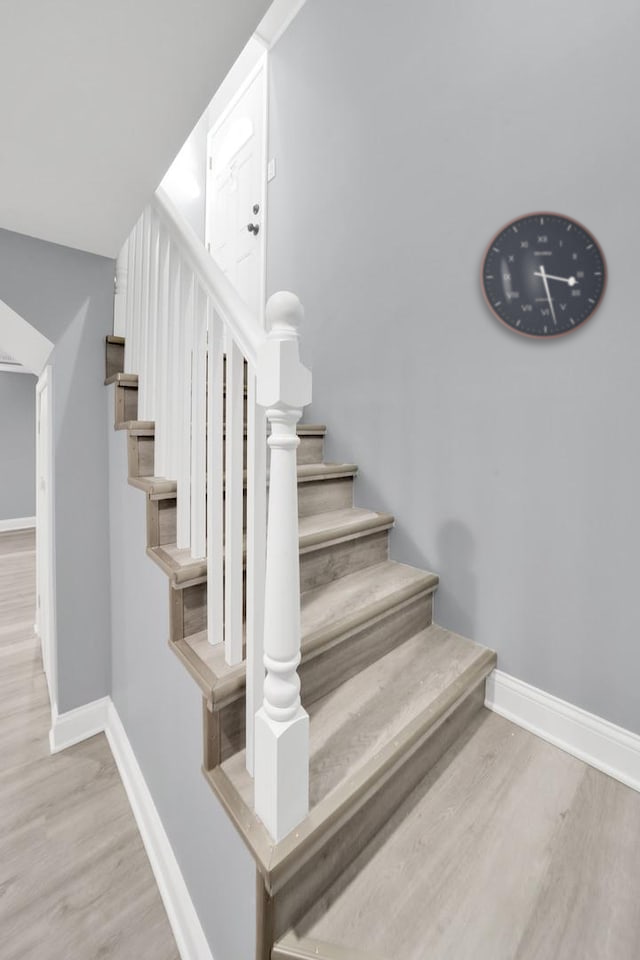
3:28
